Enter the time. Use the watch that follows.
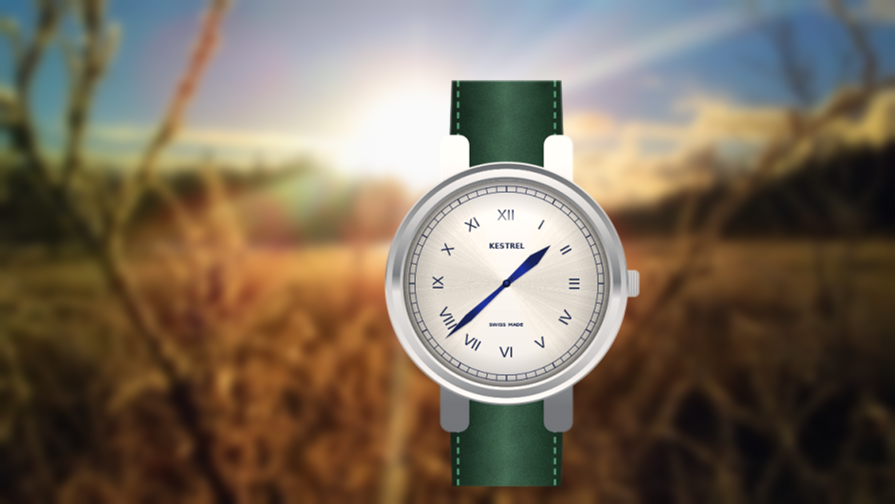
1:38
